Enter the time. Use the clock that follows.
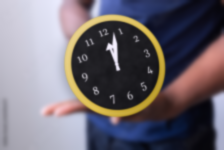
12:03
